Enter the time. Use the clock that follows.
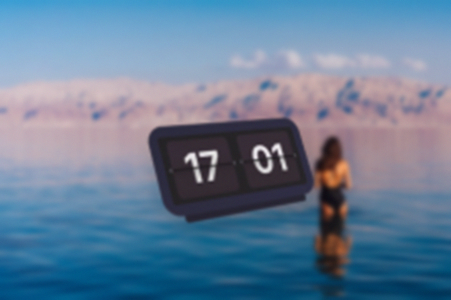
17:01
